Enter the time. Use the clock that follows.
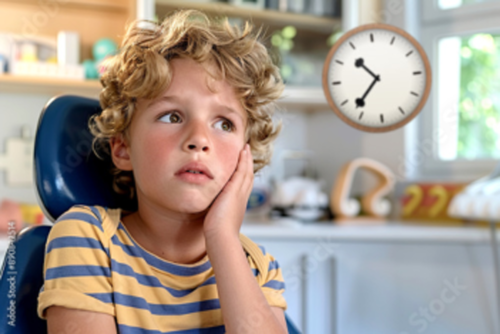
10:37
